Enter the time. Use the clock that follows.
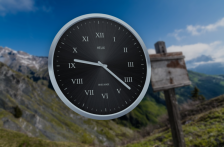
9:22
